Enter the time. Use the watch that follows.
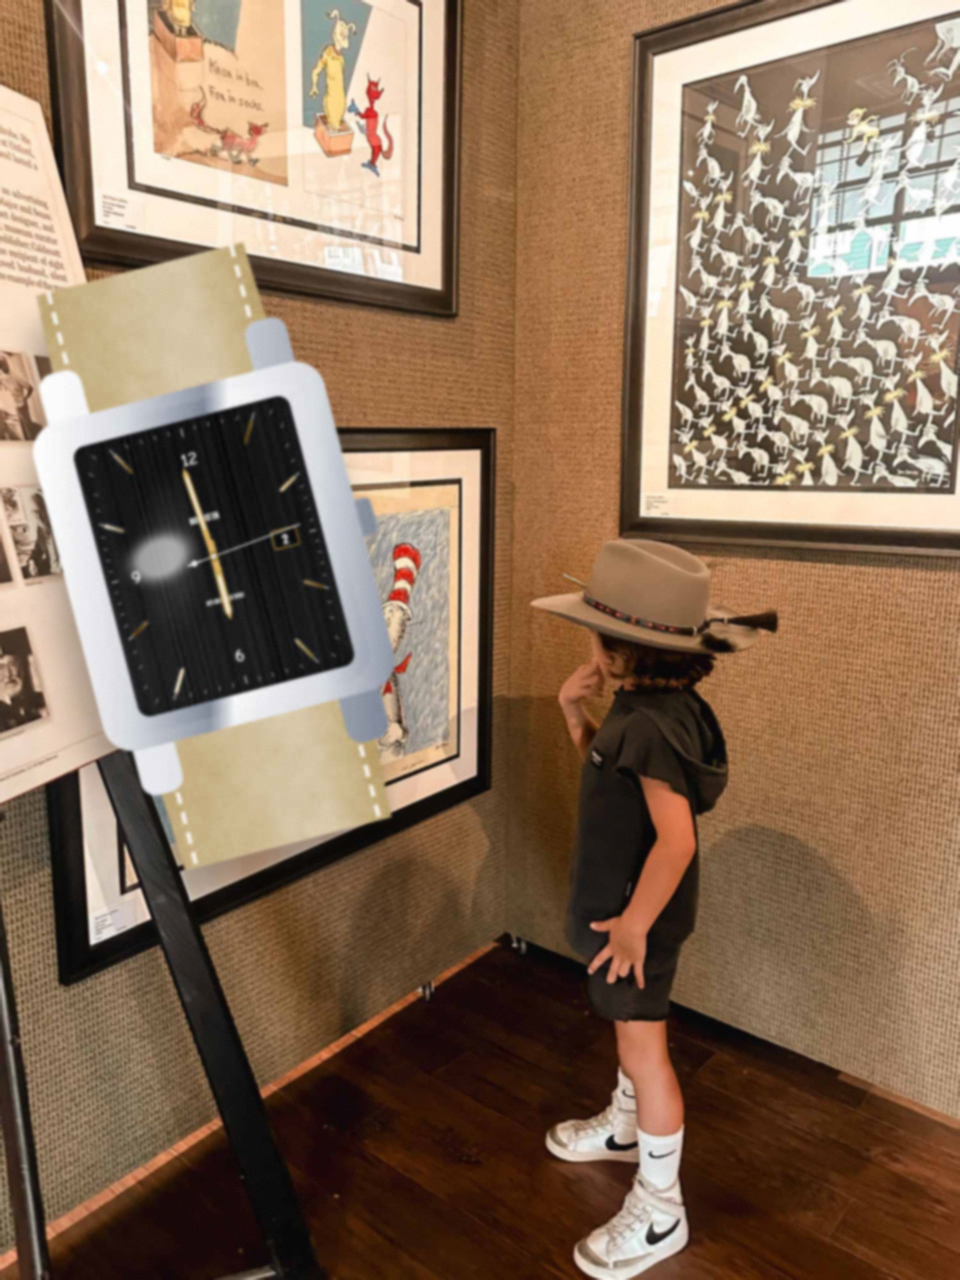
5:59:14
